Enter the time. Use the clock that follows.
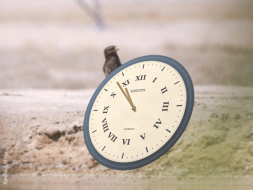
10:53
